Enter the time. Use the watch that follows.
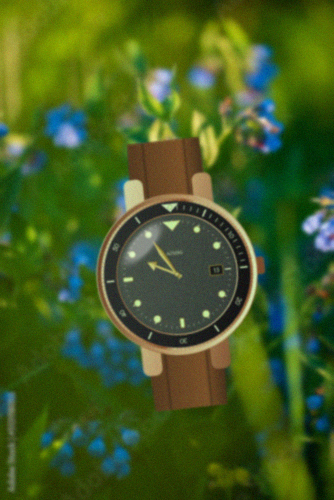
9:55
